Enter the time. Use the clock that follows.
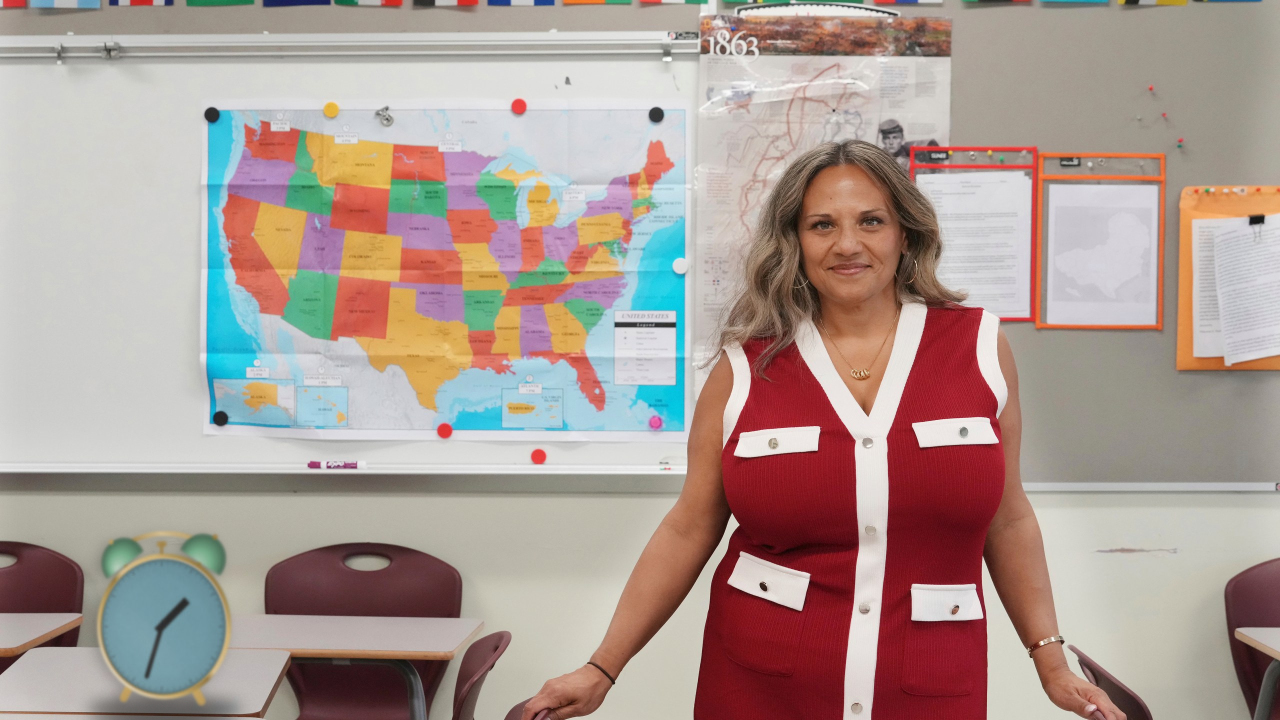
1:33
